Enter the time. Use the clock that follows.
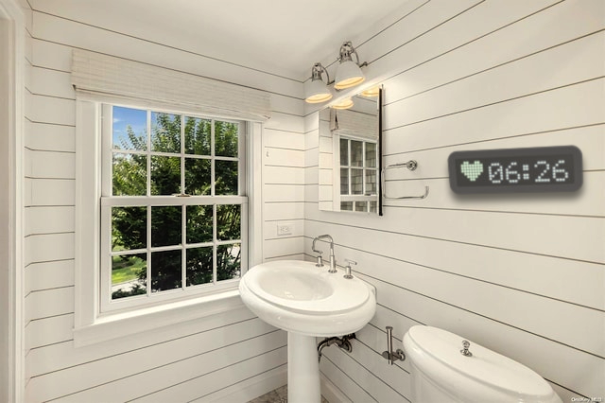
6:26
